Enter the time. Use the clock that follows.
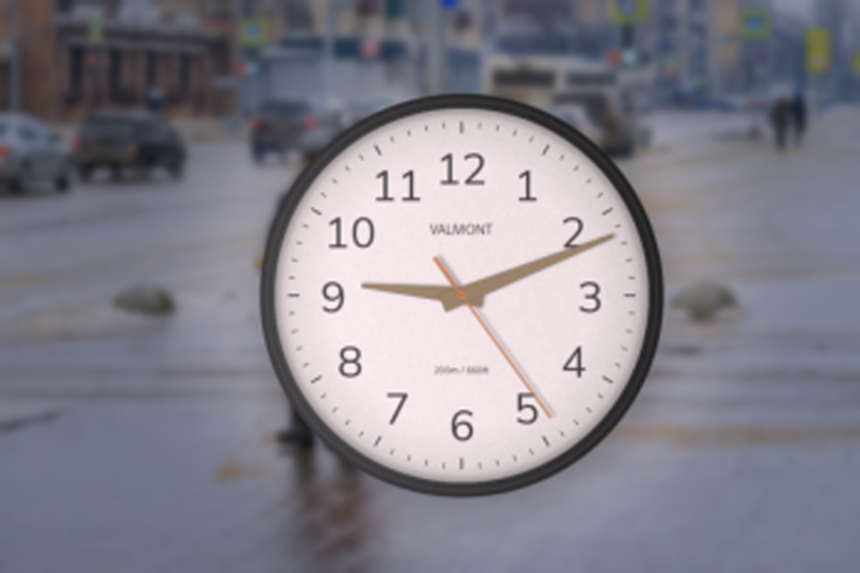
9:11:24
